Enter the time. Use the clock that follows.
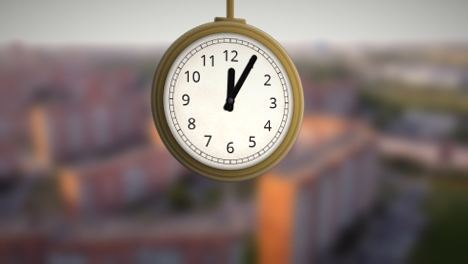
12:05
